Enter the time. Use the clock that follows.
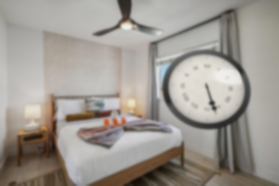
5:27
